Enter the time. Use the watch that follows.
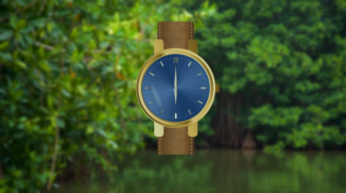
6:00
